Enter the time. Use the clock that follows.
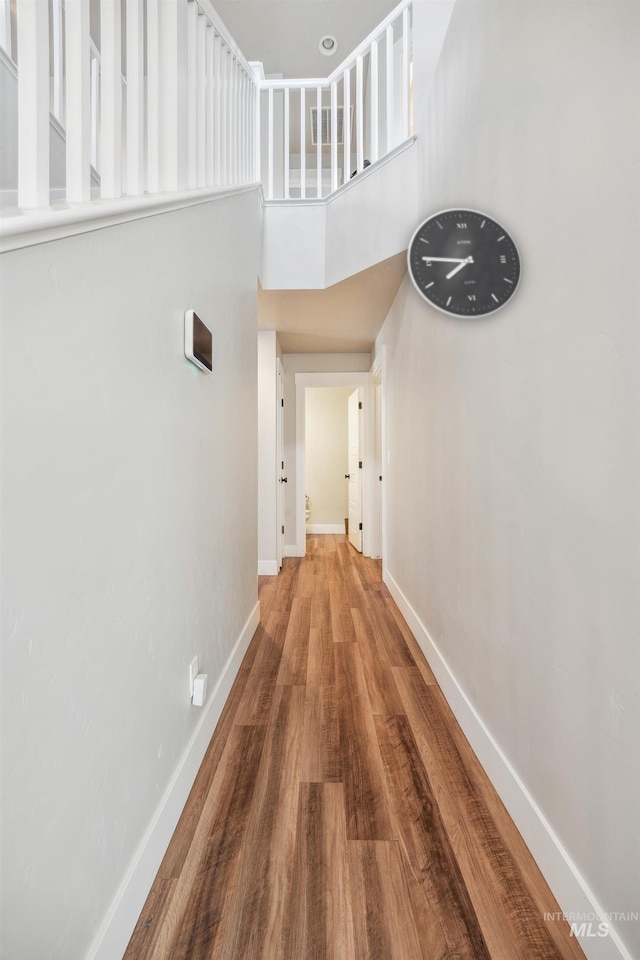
7:46
